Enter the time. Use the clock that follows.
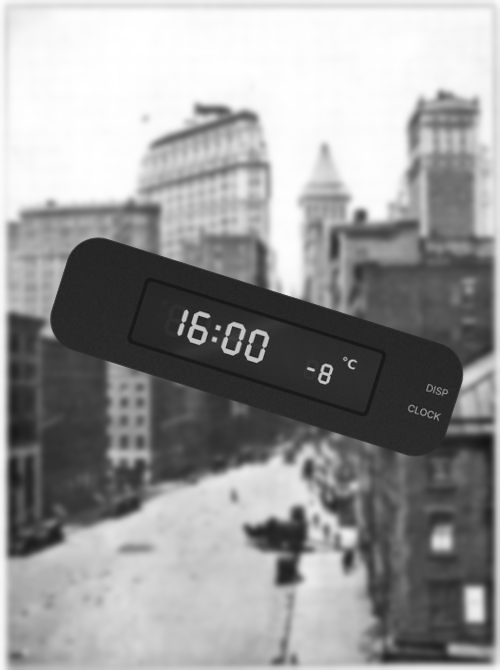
16:00
